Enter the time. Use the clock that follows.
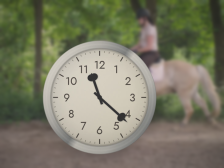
11:22
